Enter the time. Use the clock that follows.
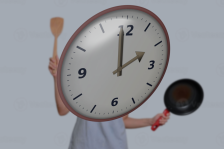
1:59
